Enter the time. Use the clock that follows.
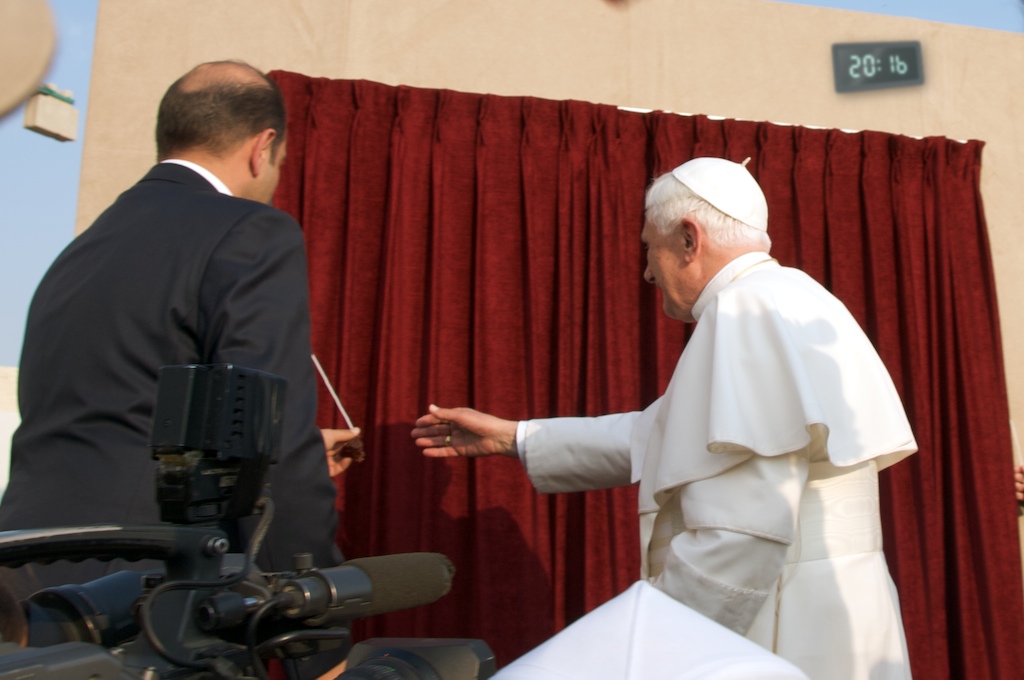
20:16
